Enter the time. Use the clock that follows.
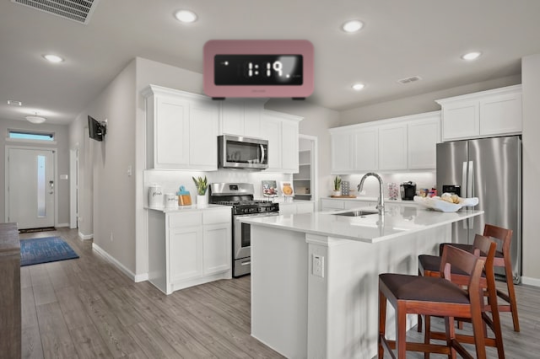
1:19
